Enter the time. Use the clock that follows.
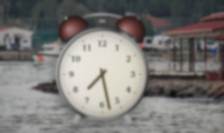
7:28
